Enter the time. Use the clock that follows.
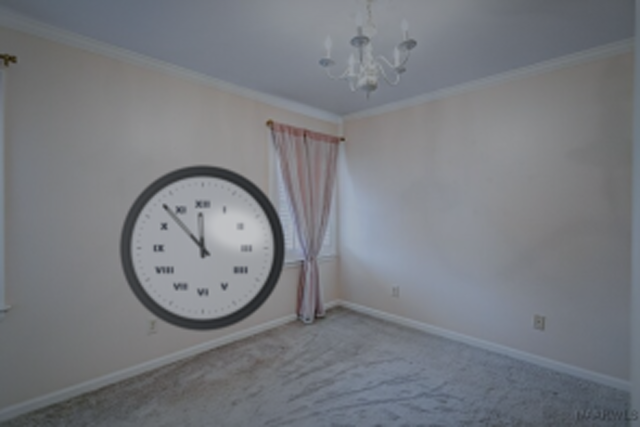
11:53
